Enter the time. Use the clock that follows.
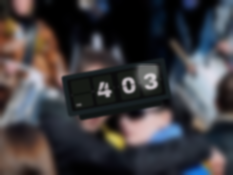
4:03
